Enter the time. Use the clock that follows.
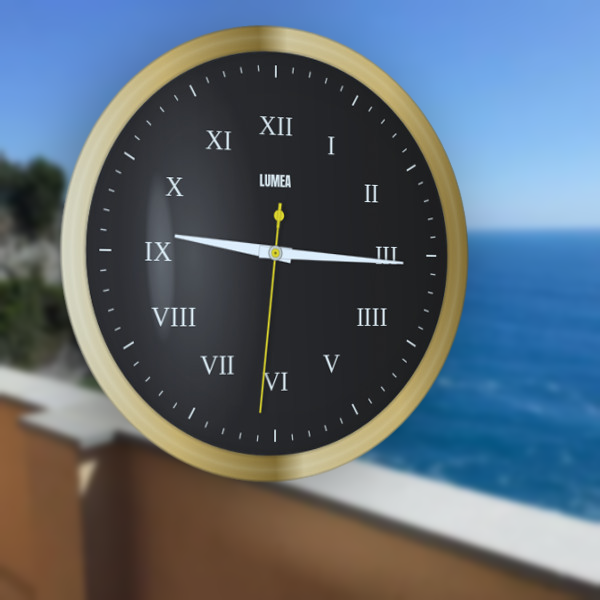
9:15:31
